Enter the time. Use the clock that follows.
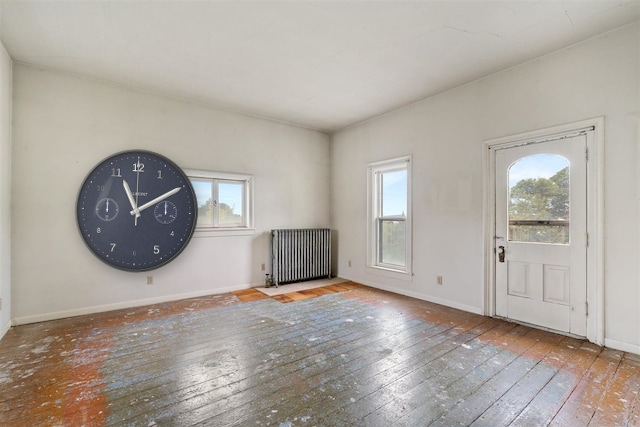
11:10
